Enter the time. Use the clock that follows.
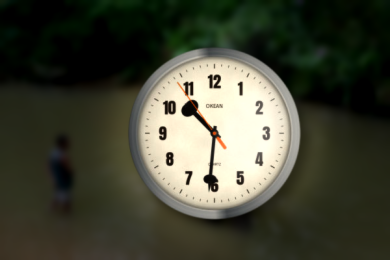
10:30:54
